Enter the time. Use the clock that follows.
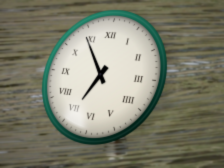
6:54
